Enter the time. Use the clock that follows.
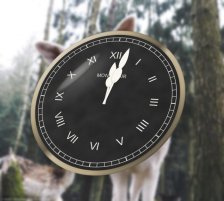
12:02
